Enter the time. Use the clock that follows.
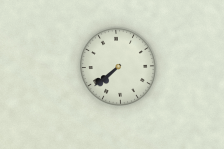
7:39
